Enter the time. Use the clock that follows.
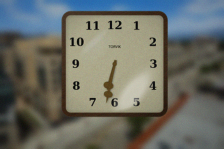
6:32
